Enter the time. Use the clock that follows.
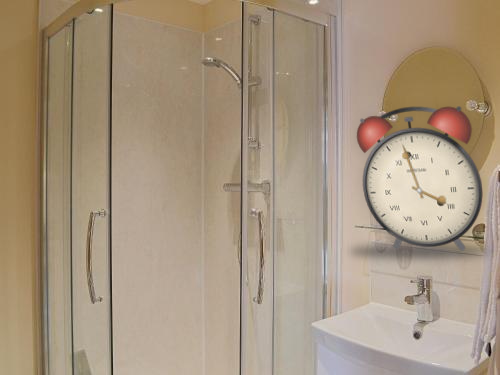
3:58
